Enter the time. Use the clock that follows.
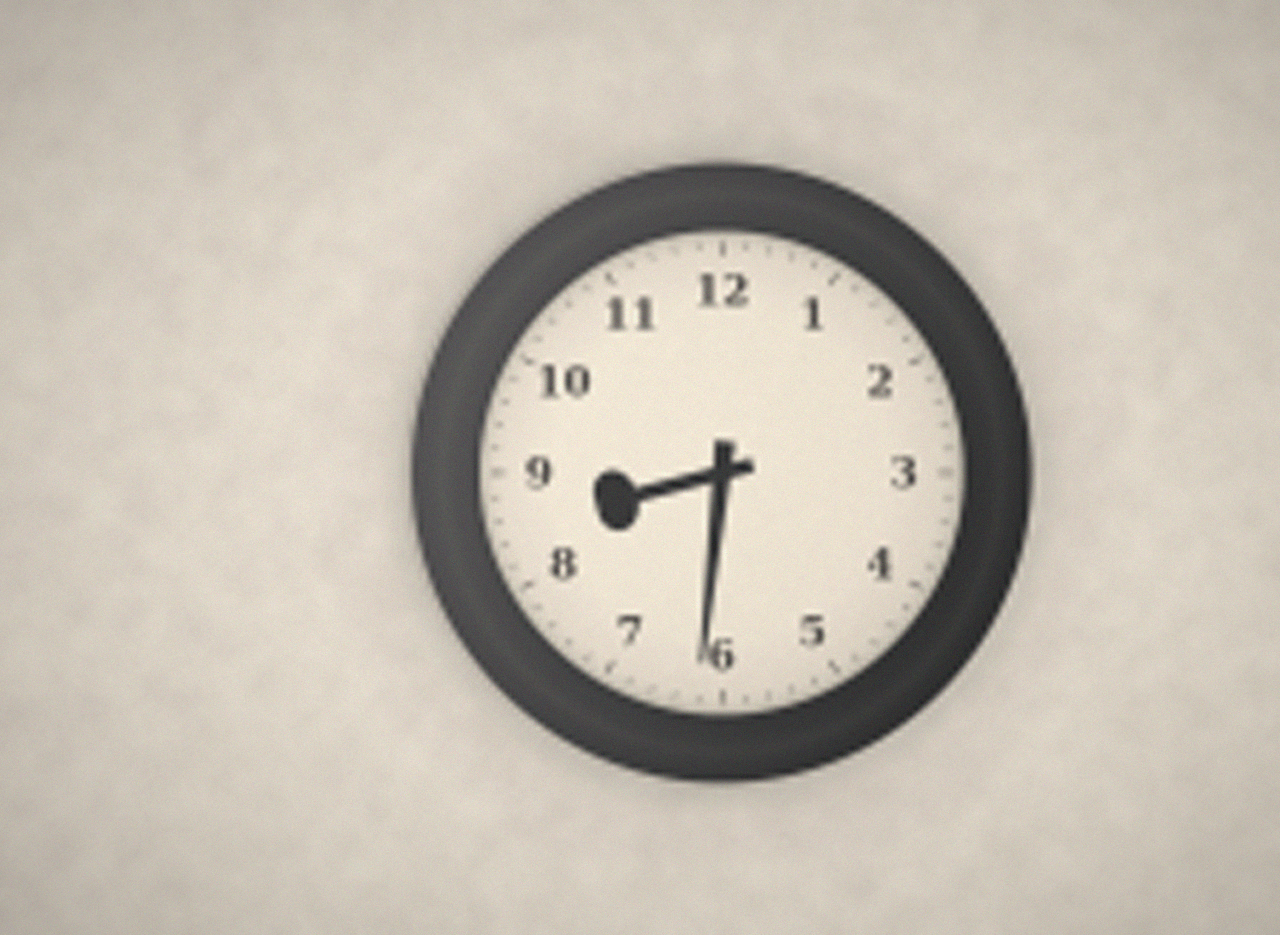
8:31
